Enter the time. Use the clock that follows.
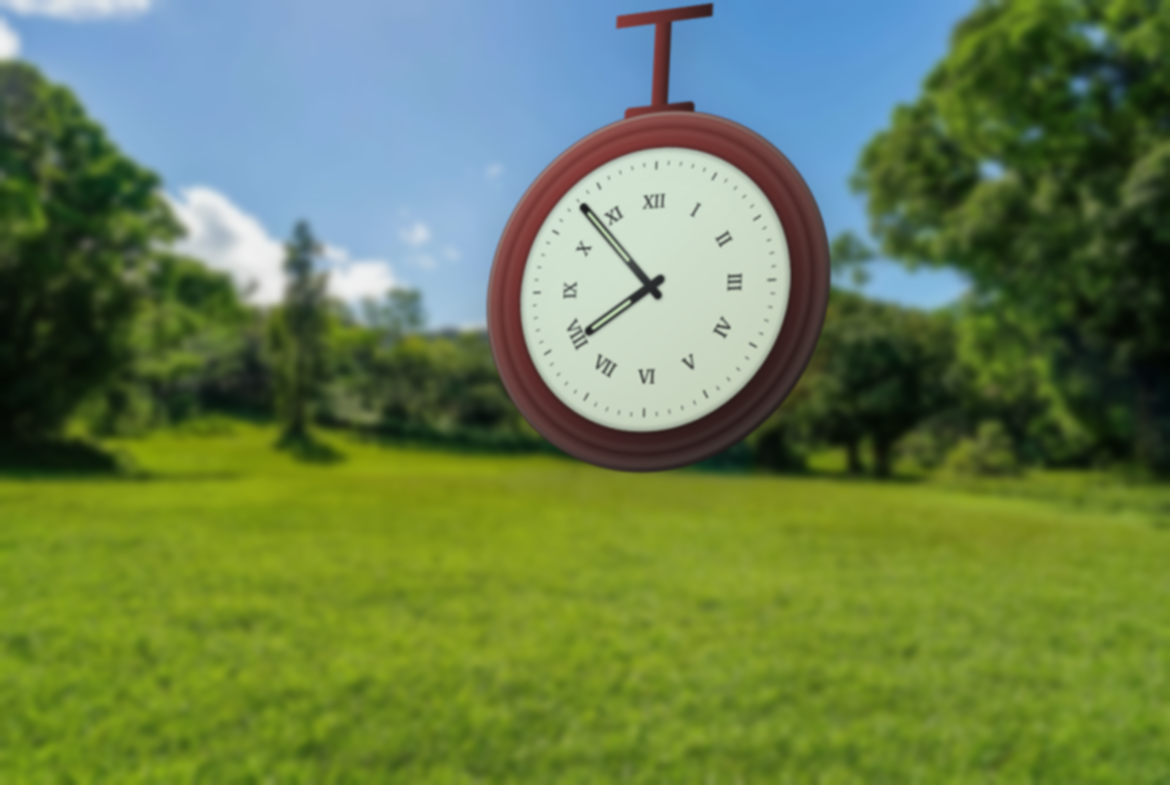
7:53
